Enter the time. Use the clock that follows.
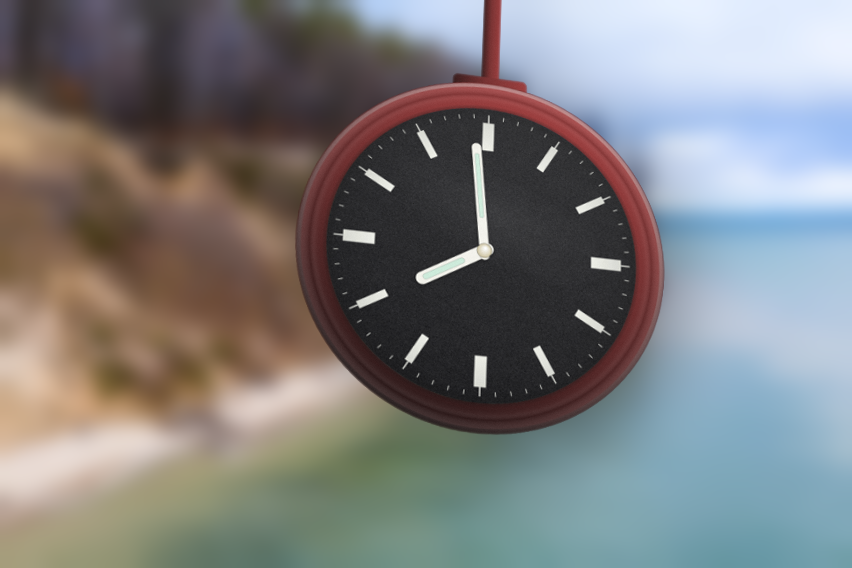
7:59
